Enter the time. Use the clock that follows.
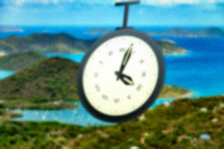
4:03
